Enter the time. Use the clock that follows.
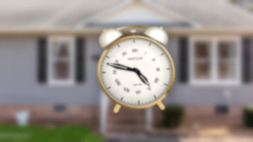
4:48
